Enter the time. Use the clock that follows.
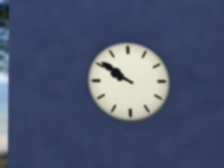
9:51
